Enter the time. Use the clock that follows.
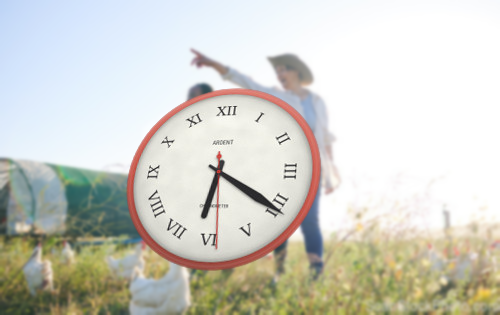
6:20:29
